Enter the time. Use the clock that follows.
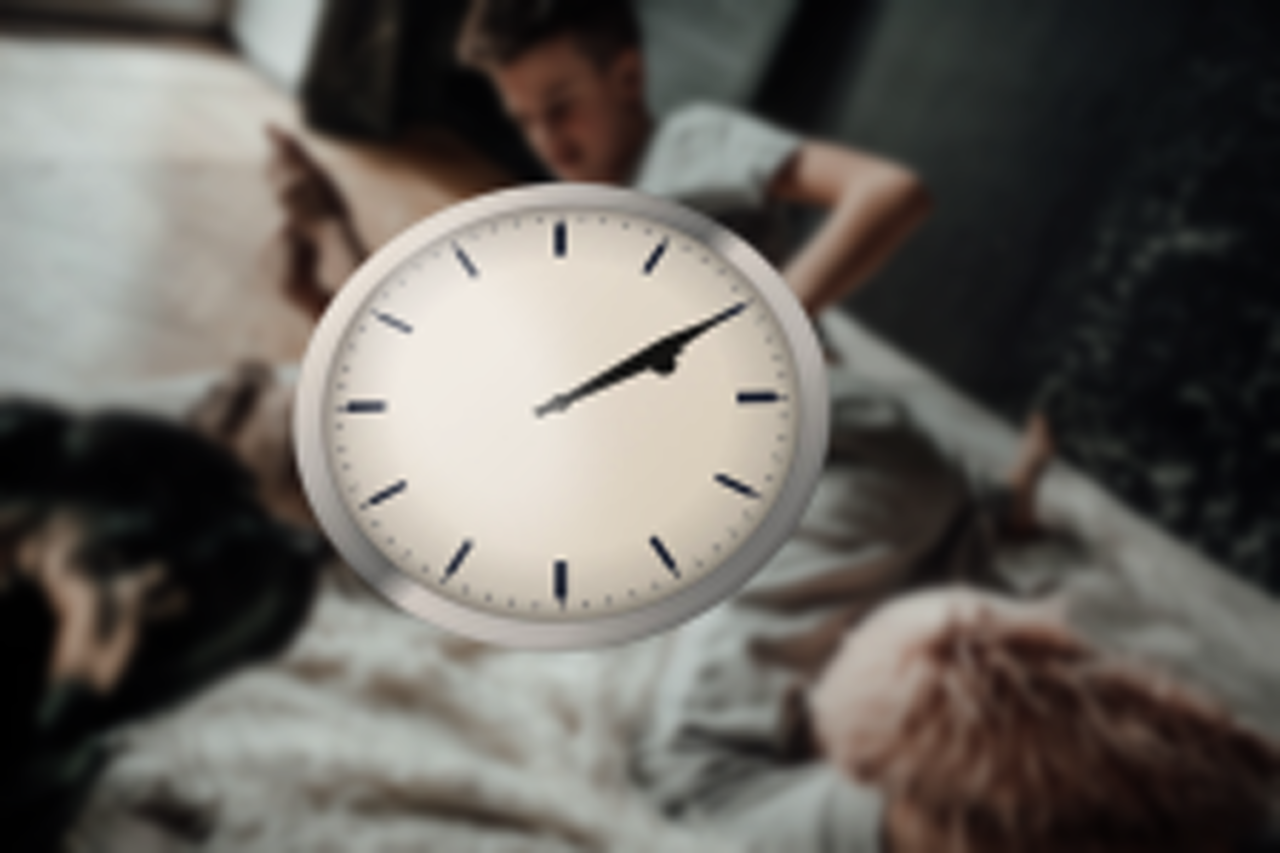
2:10
